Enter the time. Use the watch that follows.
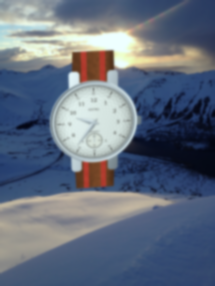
9:36
